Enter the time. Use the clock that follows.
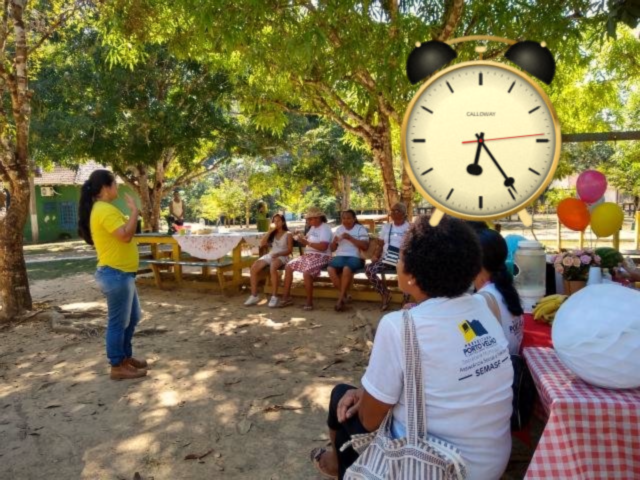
6:24:14
